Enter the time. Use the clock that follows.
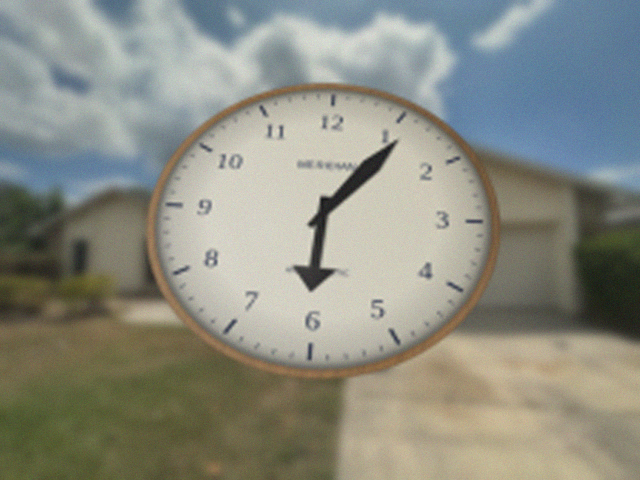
6:06
